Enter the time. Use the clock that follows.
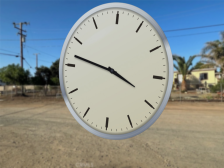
3:47
